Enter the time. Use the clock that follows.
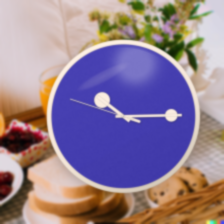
10:14:48
